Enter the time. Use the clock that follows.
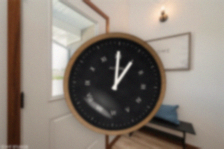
1:00
